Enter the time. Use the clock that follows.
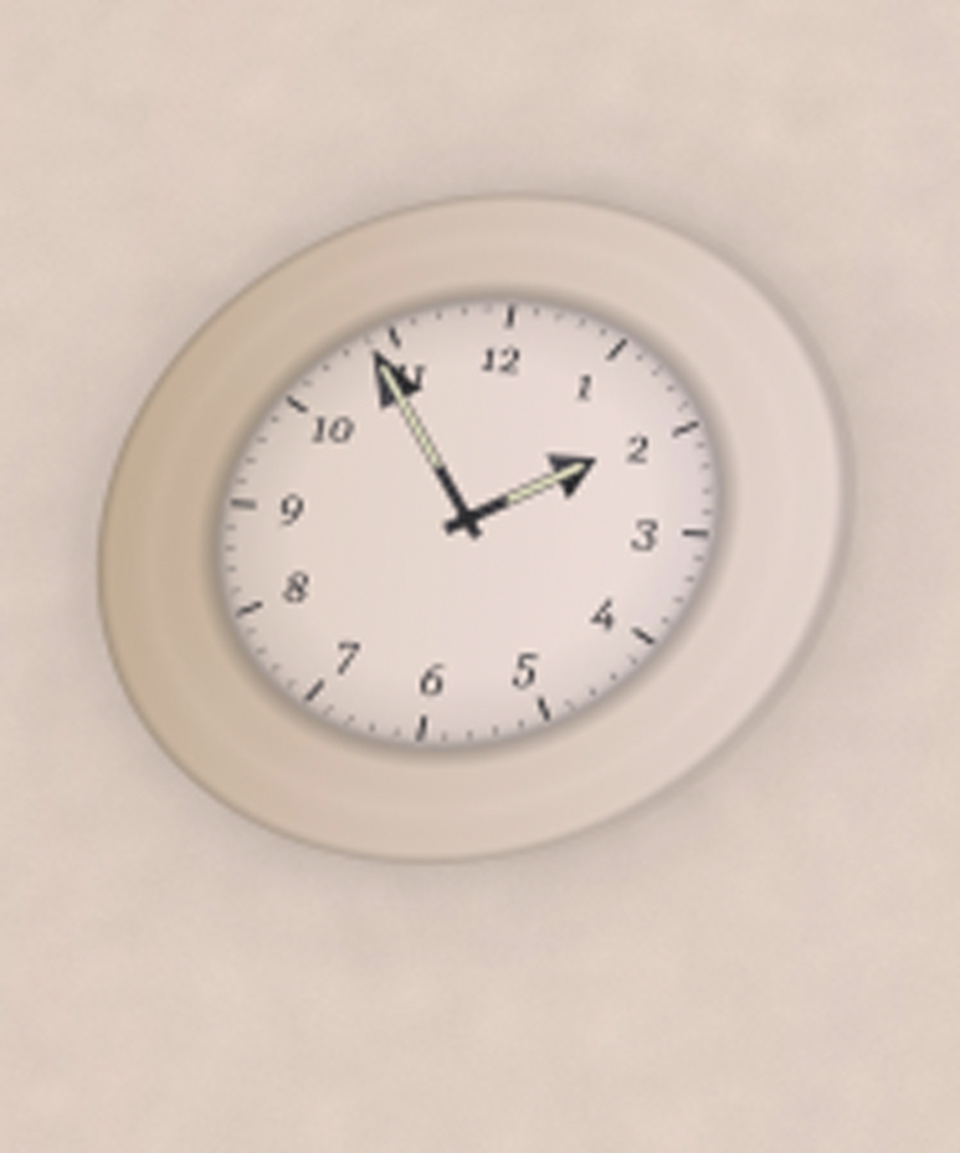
1:54
